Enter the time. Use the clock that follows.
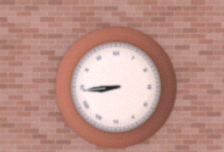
8:44
